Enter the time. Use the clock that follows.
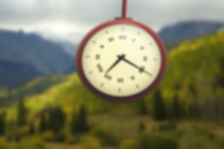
7:20
